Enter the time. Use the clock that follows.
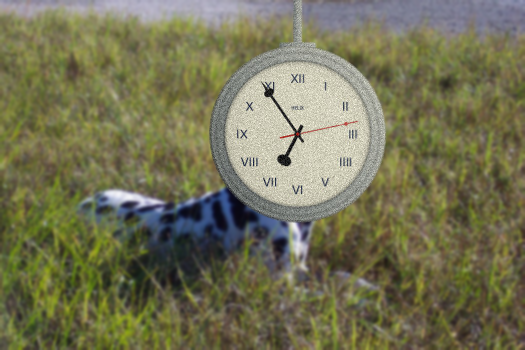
6:54:13
